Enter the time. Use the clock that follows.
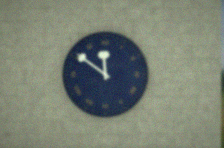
11:51
